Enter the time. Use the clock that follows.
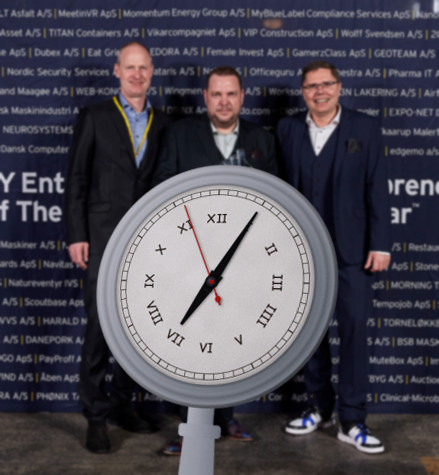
7:04:56
